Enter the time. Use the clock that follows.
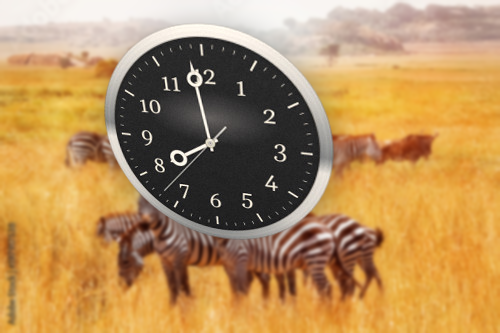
7:58:37
